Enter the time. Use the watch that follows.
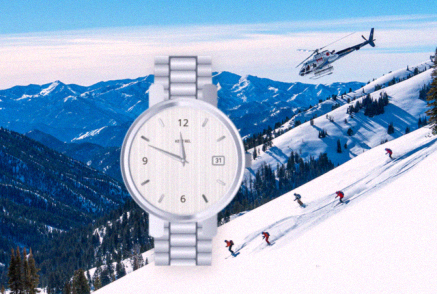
11:49
